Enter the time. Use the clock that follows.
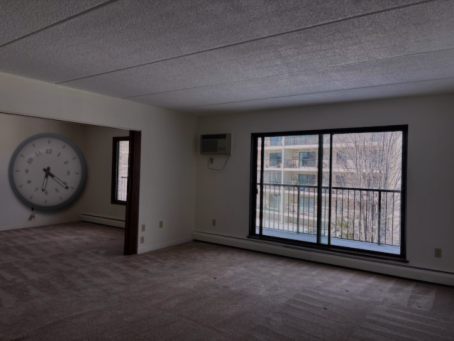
6:21
